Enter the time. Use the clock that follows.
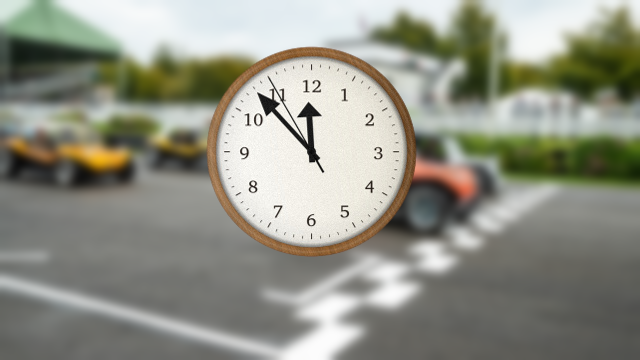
11:52:55
